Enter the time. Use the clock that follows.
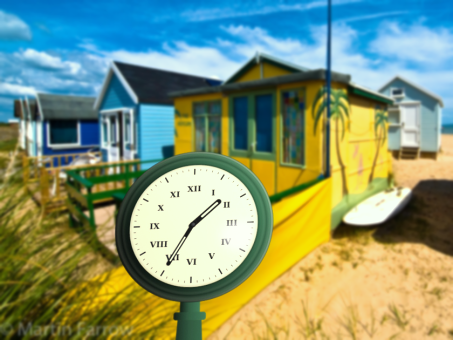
1:35
